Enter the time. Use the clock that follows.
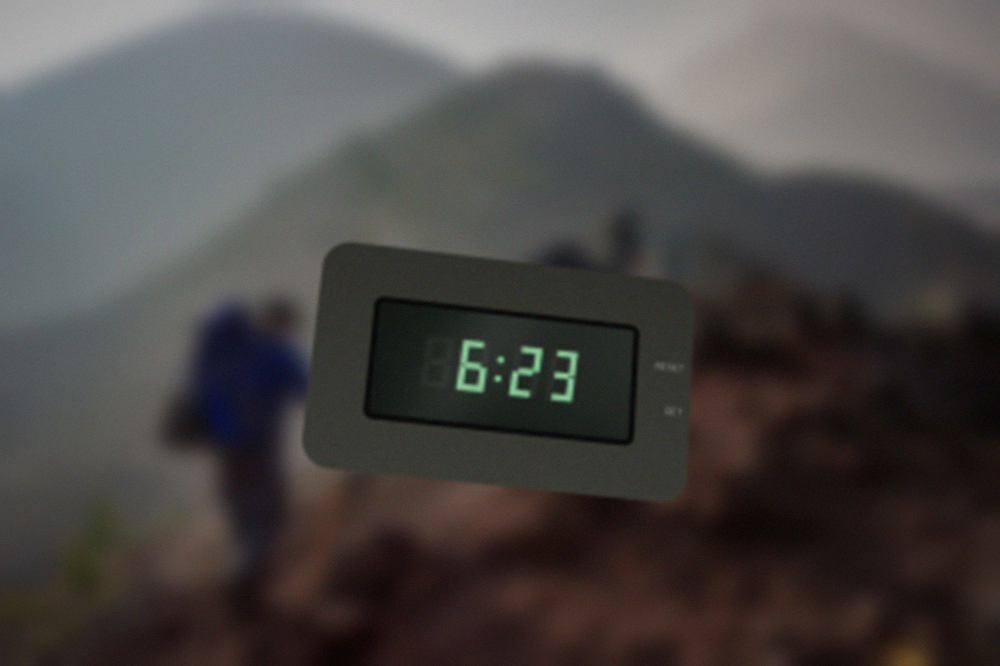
6:23
